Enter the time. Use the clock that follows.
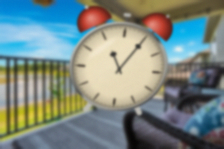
11:05
